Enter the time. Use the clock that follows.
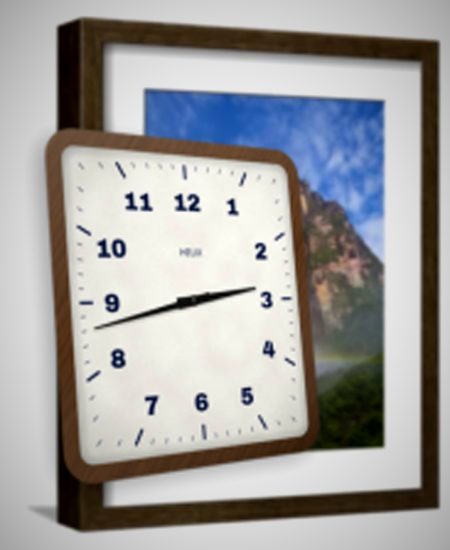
2:43
